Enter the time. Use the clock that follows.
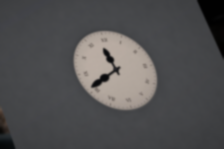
11:41
